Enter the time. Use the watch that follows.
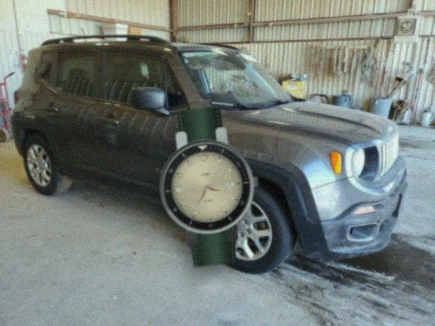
3:36
